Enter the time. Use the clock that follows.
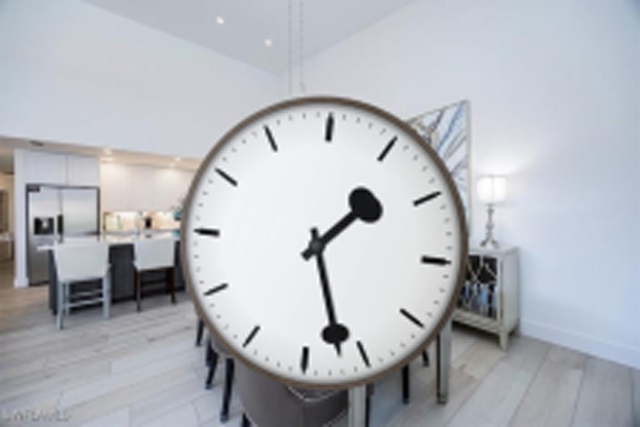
1:27
